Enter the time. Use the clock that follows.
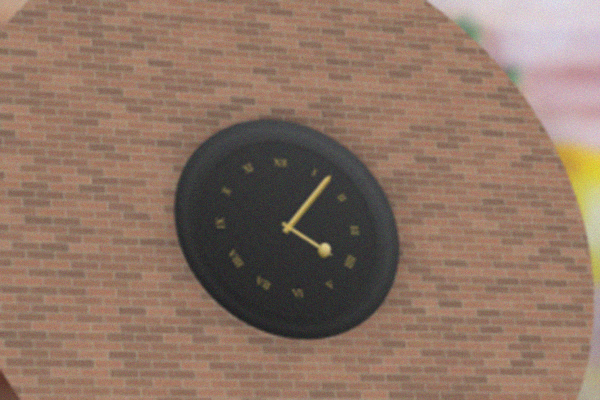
4:07
